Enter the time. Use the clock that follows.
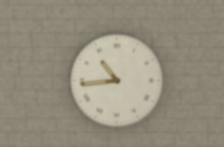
10:44
